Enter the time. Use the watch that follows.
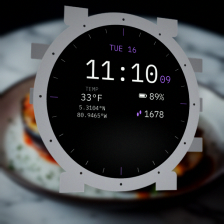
11:10:09
